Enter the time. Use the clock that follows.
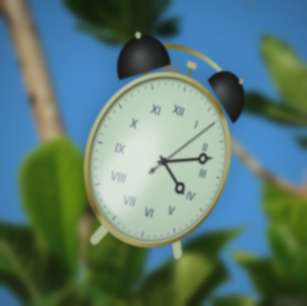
4:12:07
